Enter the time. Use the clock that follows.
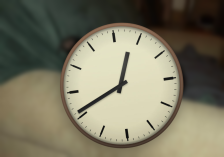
12:41
